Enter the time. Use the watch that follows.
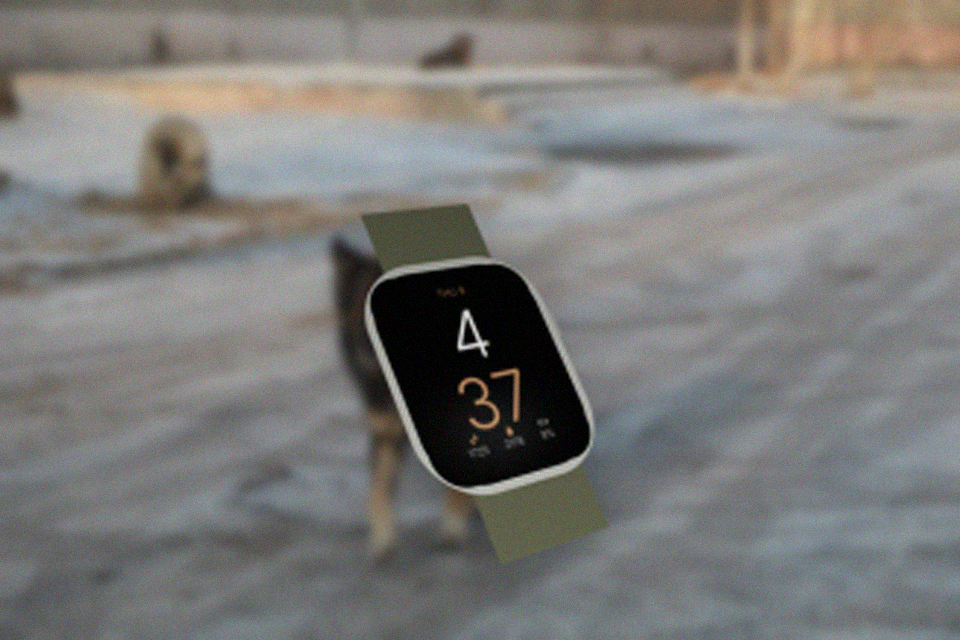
4:37
